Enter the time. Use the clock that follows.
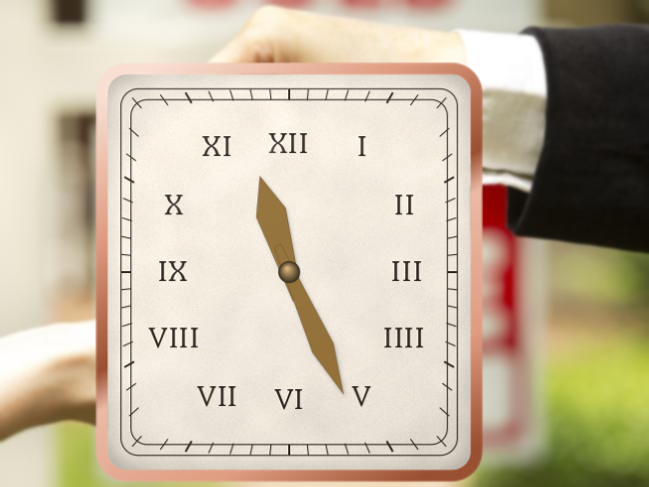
11:26
